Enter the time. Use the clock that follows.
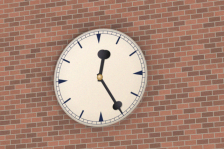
12:25
